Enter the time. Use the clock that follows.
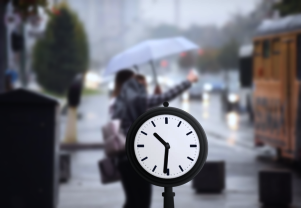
10:31
